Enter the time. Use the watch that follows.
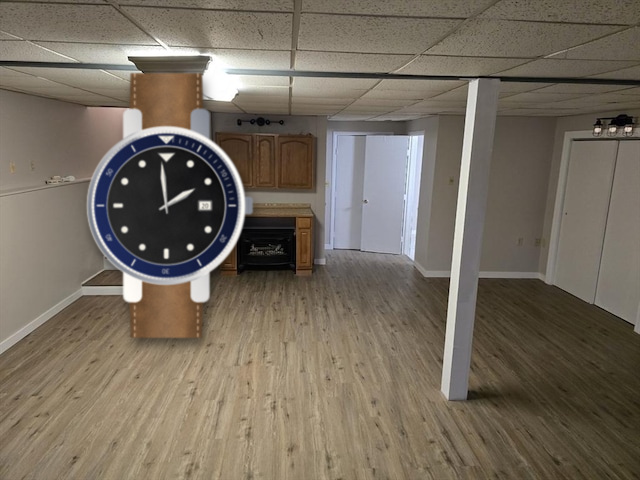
1:59
